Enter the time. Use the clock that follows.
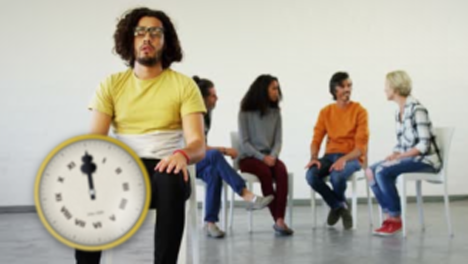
12:00
